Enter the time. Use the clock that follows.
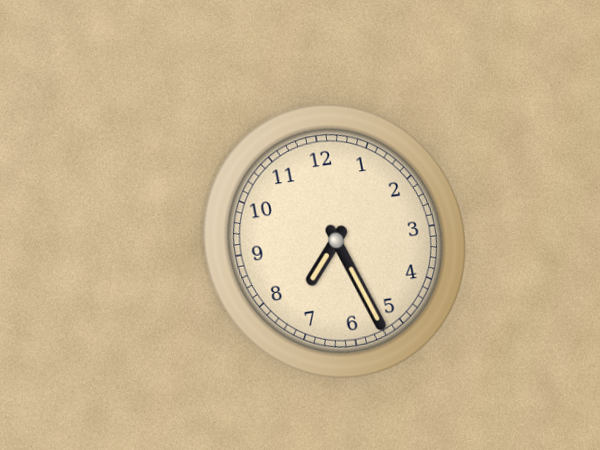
7:27
